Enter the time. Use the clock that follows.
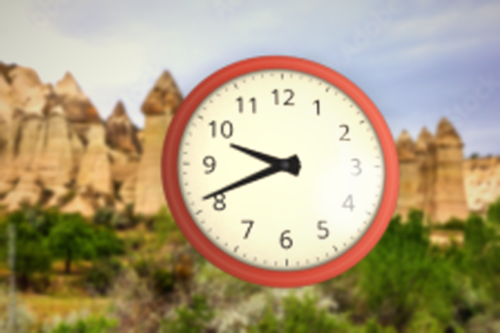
9:41
